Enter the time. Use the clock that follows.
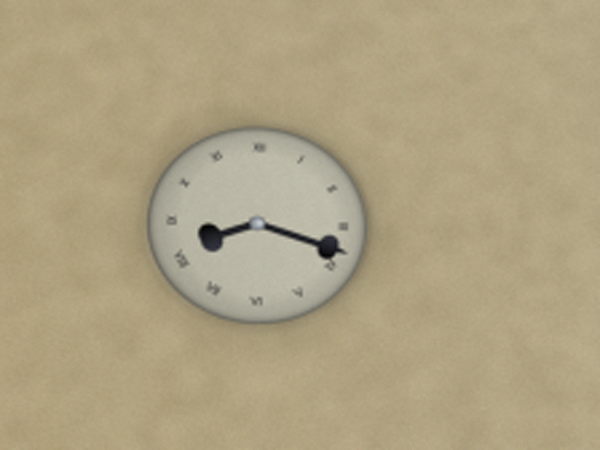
8:18
